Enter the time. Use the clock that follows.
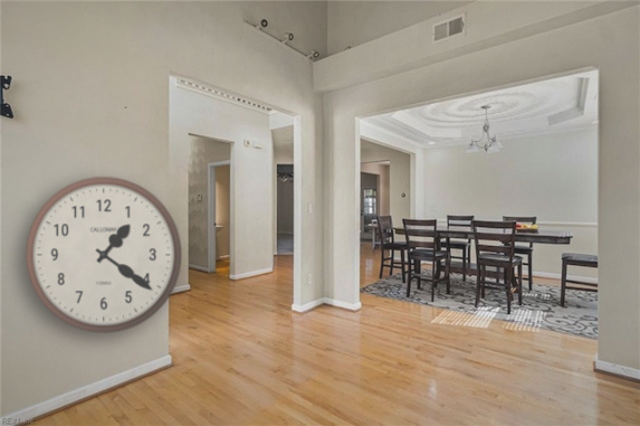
1:21
